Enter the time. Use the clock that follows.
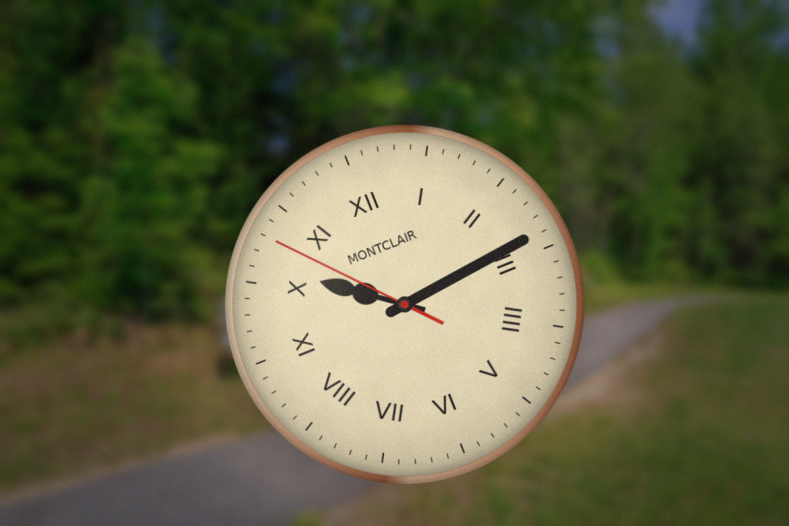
10:13:53
